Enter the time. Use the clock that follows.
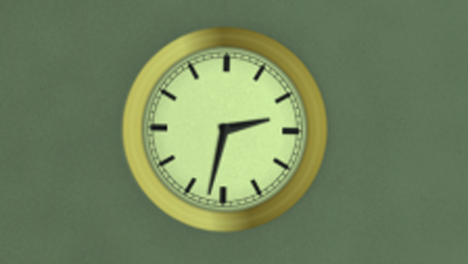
2:32
